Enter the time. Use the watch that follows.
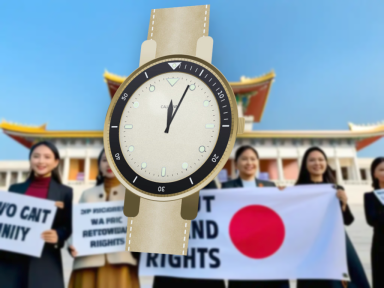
12:04
